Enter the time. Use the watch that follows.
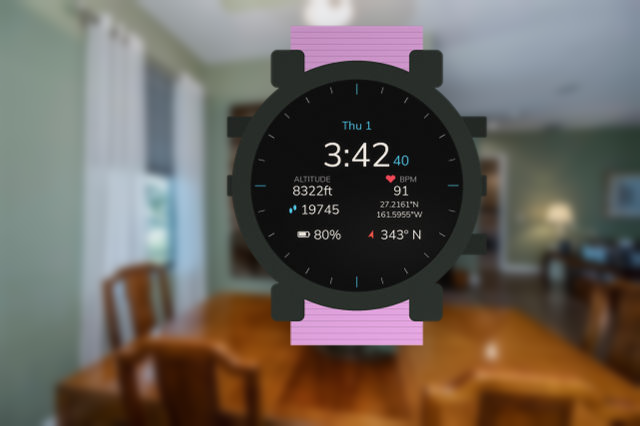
3:42:40
